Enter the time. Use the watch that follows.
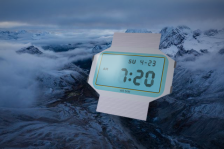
7:20
